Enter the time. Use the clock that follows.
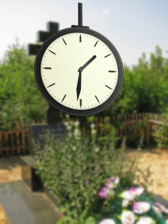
1:31
